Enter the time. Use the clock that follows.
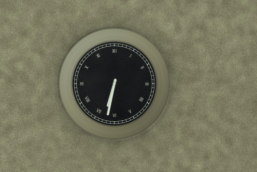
6:32
